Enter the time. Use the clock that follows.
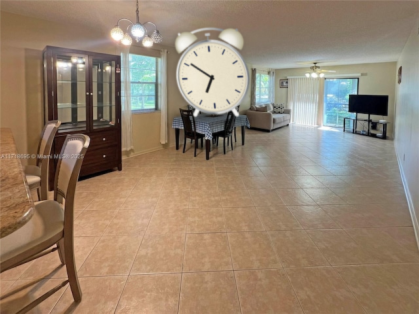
6:51
